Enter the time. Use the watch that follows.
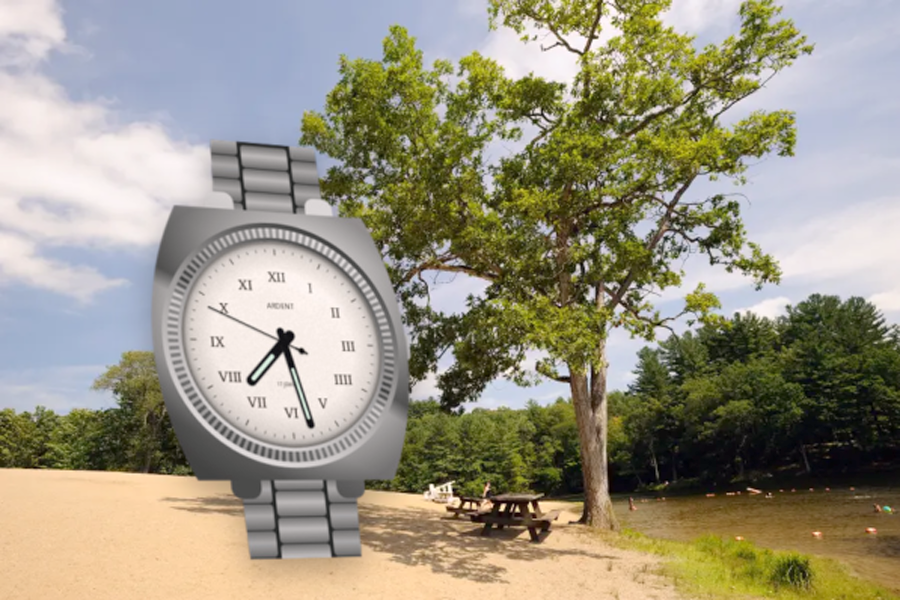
7:27:49
